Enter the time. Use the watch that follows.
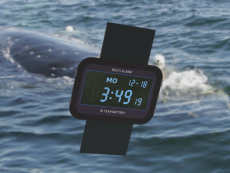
3:49:19
